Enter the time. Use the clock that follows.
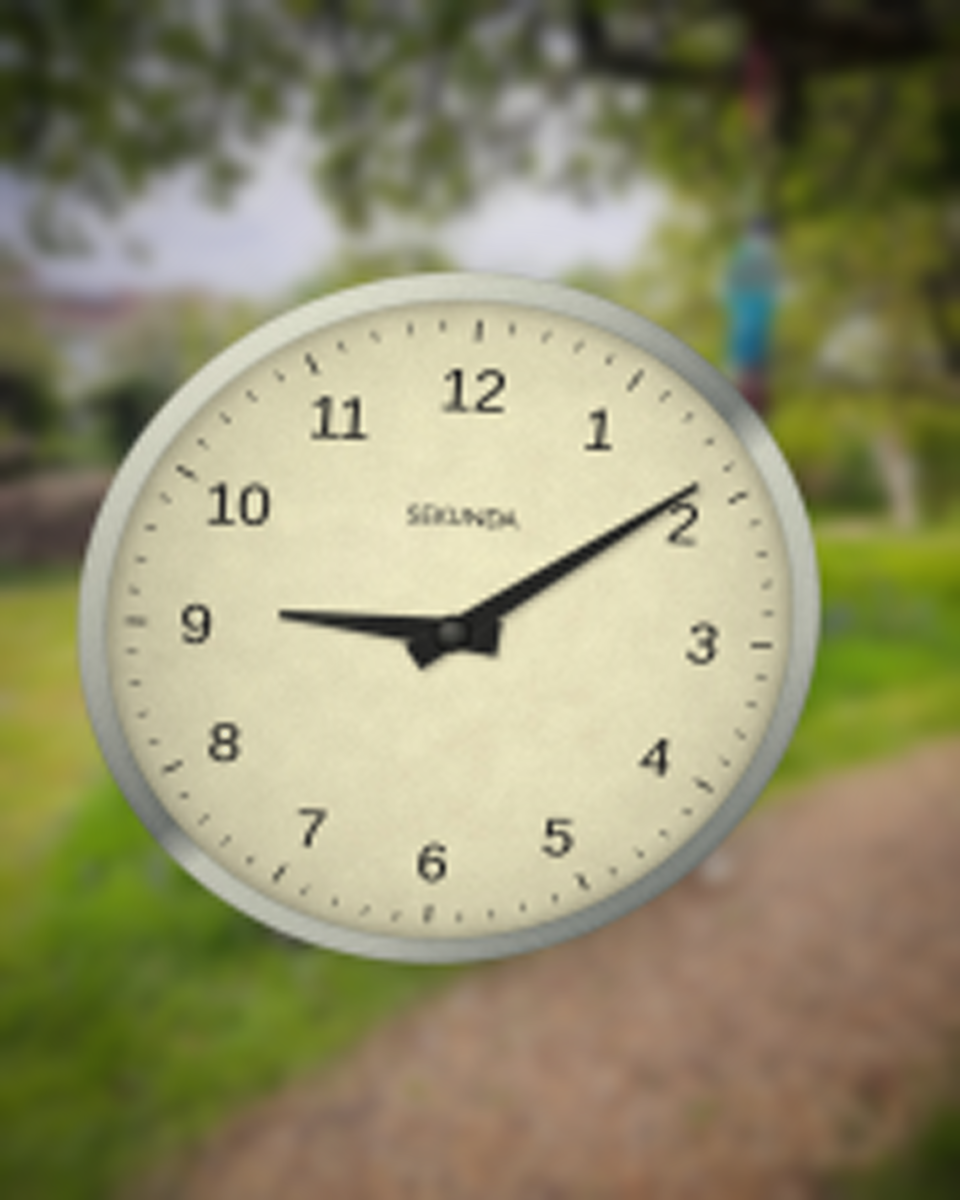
9:09
